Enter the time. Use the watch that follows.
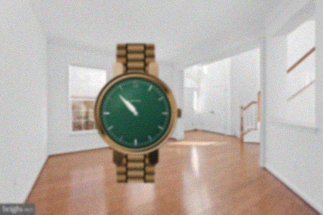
10:53
